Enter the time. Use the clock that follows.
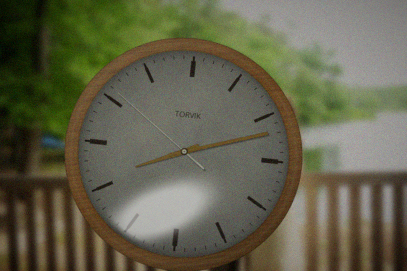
8:11:51
